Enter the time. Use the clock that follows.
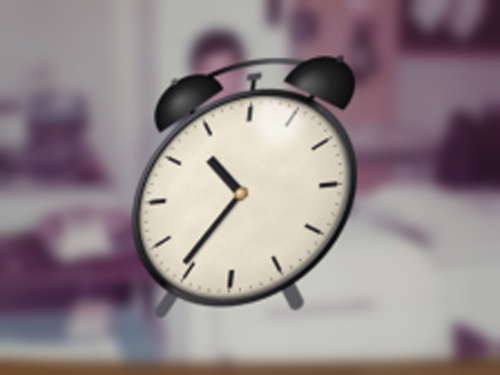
10:36
